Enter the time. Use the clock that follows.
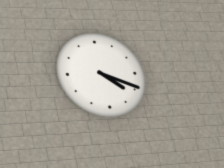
4:19
